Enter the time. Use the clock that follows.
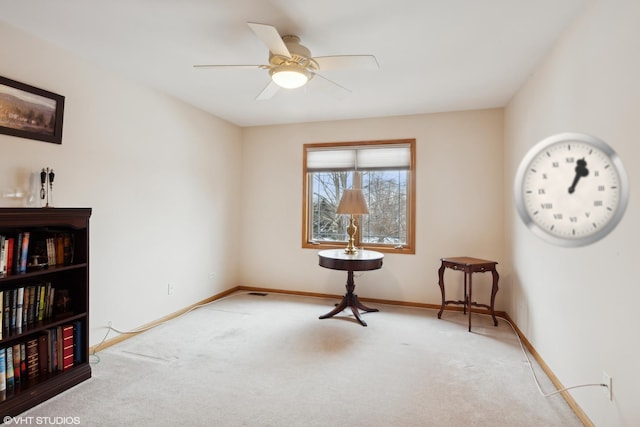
1:04
